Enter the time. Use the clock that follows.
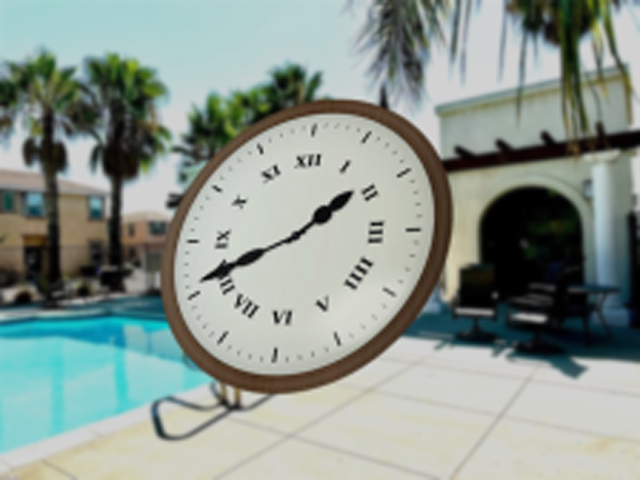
1:41
